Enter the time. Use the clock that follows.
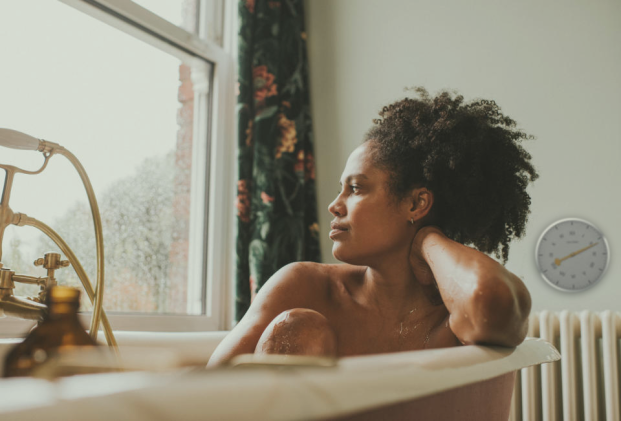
8:11
